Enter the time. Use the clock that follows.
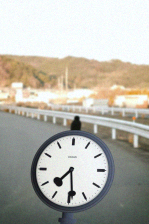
7:29
